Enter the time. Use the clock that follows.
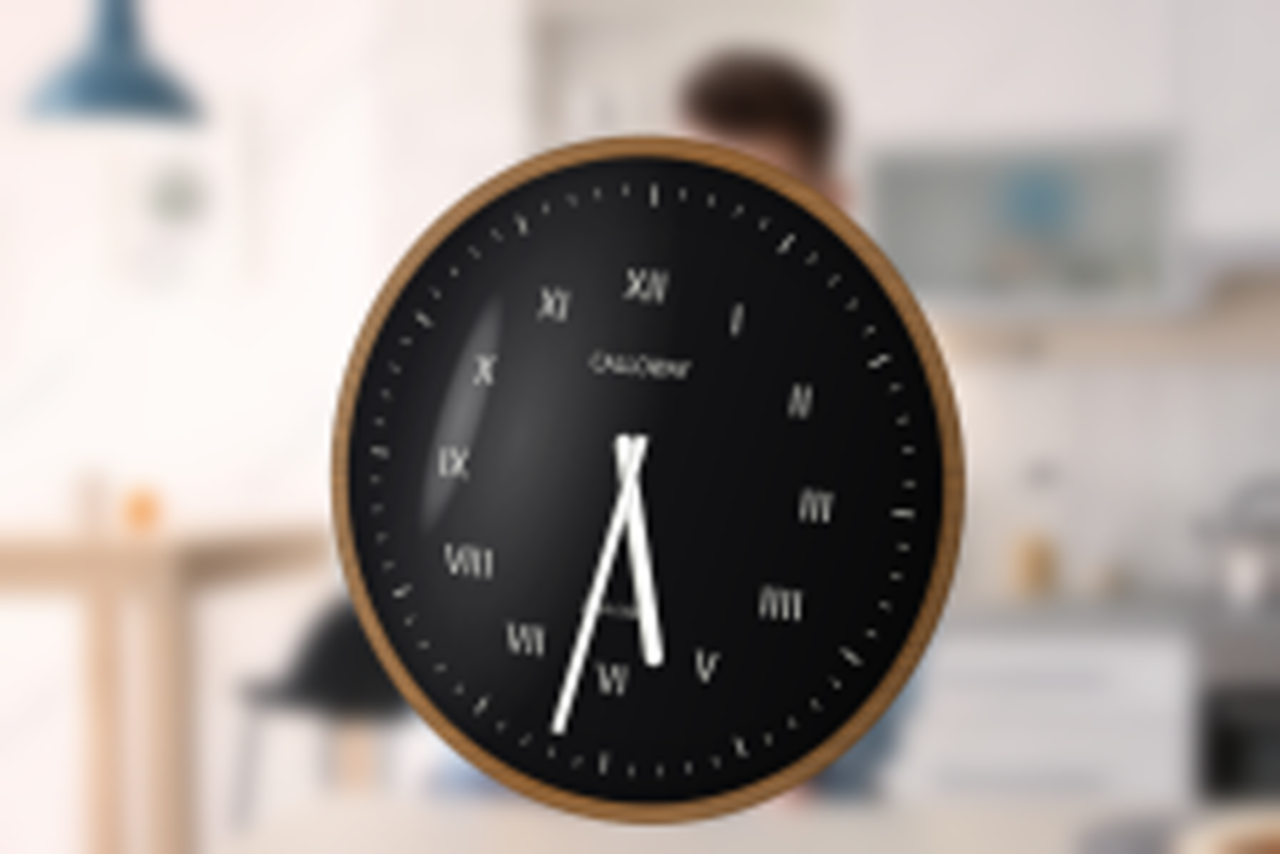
5:32
